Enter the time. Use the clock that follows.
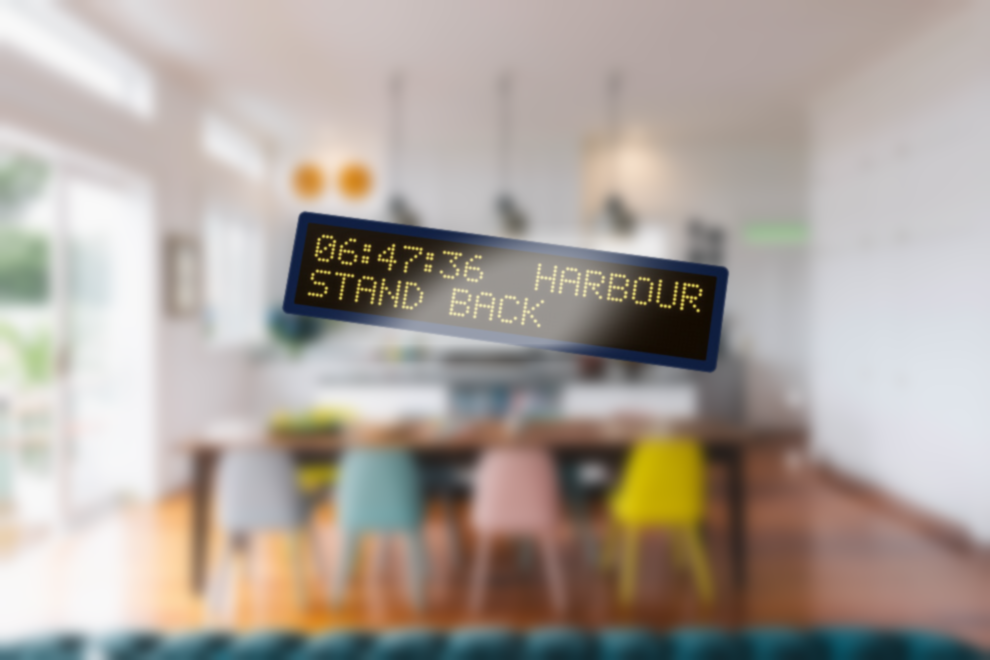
6:47:36
